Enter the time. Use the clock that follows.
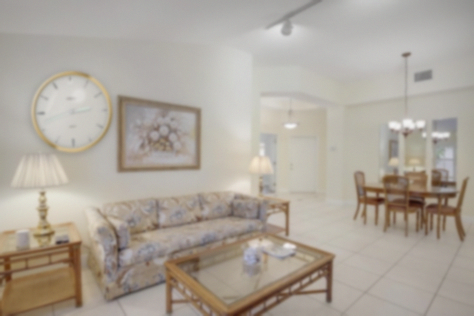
2:42
